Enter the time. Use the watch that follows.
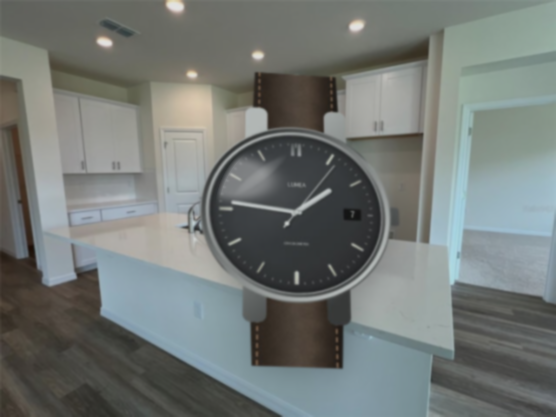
1:46:06
